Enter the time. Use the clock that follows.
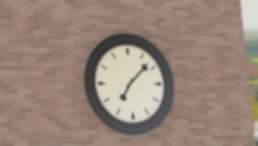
7:08
